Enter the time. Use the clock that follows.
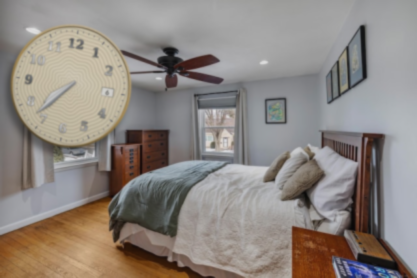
7:37
